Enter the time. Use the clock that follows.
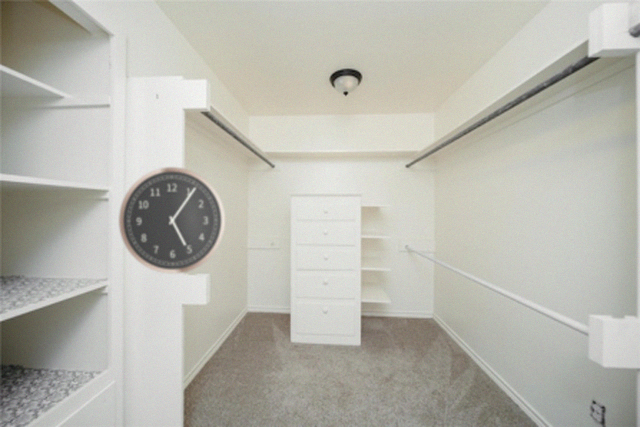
5:06
